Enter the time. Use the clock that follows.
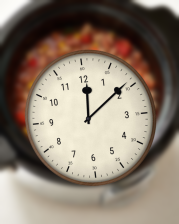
12:09
